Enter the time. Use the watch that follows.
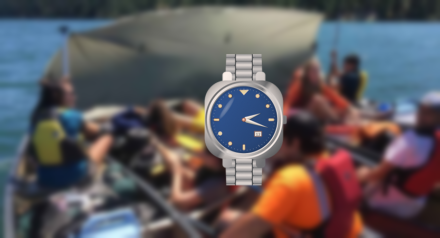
2:18
